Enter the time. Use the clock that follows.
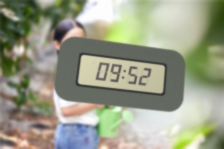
9:52
